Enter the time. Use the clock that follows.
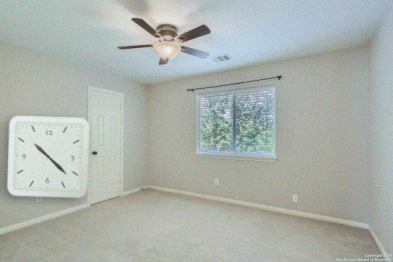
10:22
